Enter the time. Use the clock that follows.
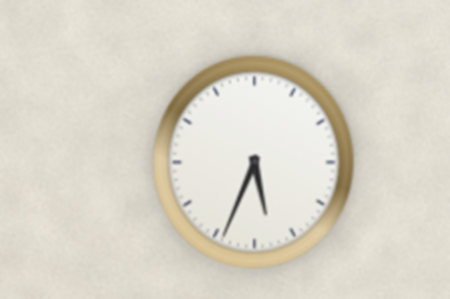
5:34
